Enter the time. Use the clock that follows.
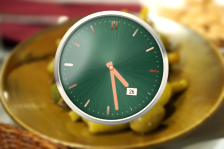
4:28
